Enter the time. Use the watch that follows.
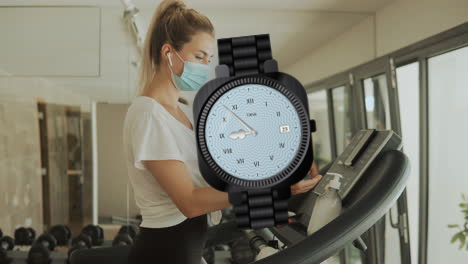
8:53
